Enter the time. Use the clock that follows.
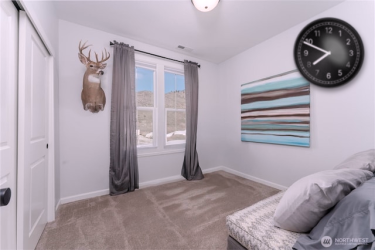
7:49
